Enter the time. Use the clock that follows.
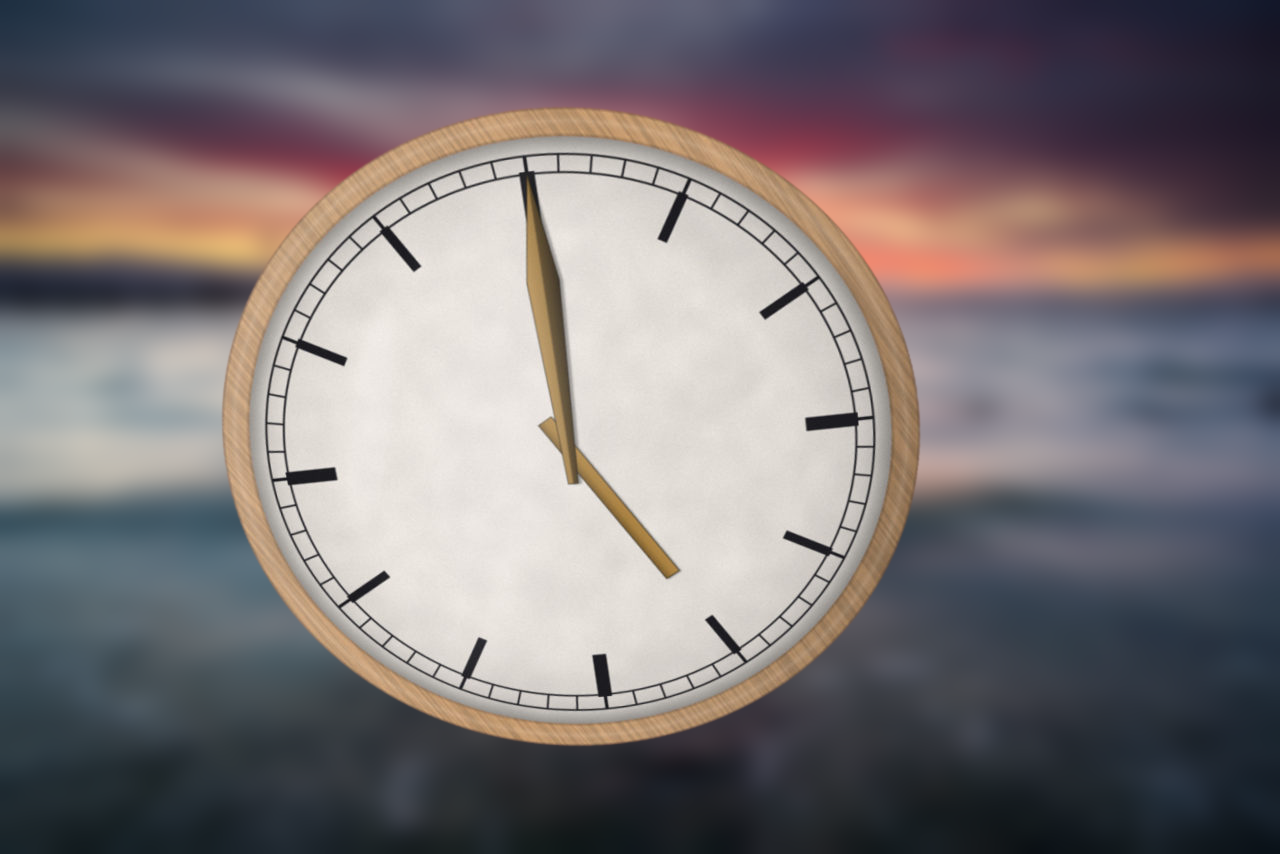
5:00
